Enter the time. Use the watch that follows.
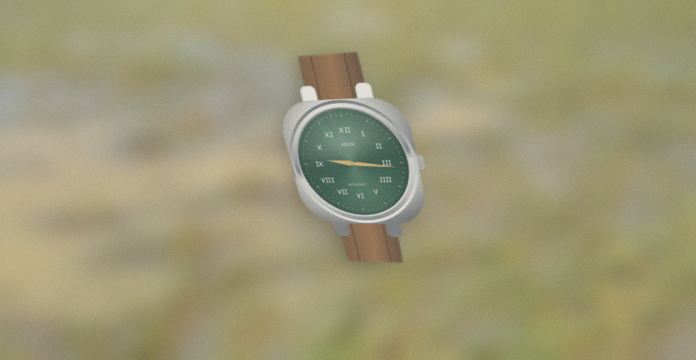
9:16
